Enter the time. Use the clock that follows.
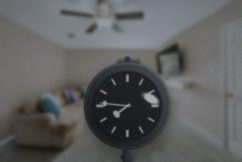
7:46
